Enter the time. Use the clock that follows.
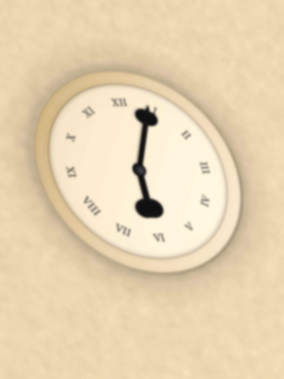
6:04
